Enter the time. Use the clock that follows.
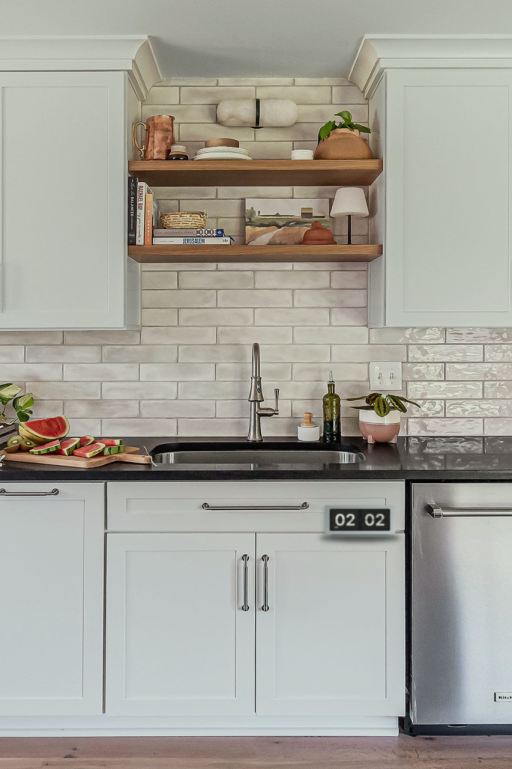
2:02
